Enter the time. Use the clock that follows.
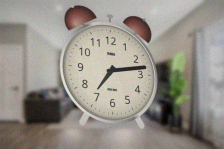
7:13
